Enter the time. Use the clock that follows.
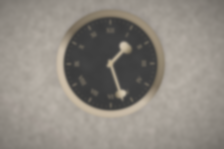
1:27
